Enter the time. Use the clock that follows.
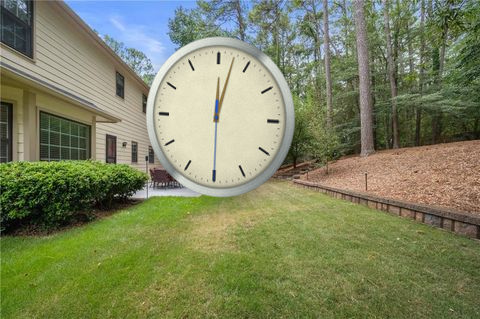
12:02:30
